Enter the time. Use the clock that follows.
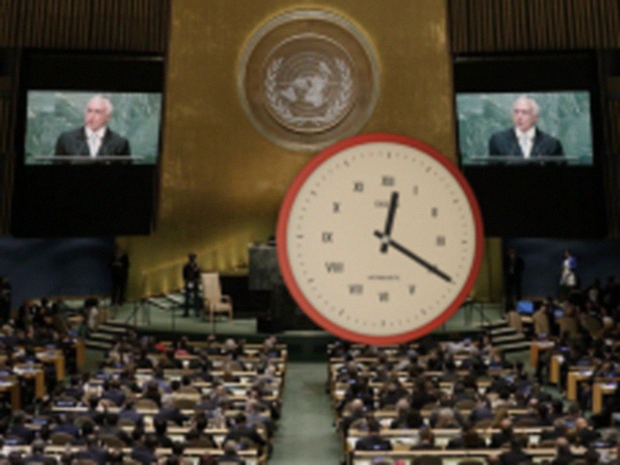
12:20
